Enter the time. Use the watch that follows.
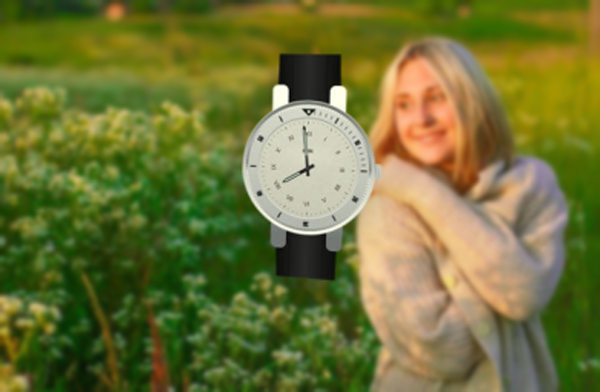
7:59
